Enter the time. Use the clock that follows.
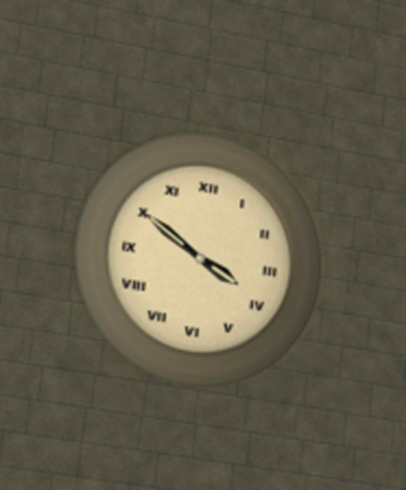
3:50
